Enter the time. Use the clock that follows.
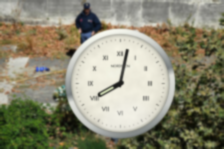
8:02
